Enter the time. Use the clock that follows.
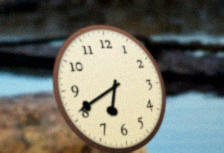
6:41
